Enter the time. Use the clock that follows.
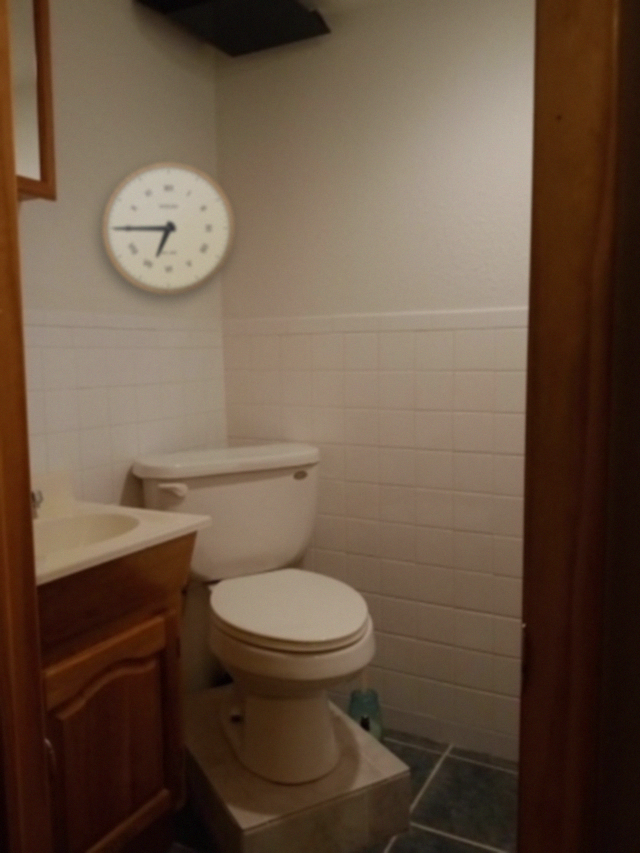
6:45
